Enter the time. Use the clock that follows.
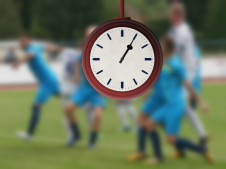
1:05
